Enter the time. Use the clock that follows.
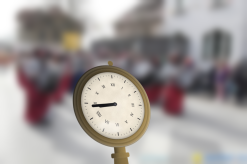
8:44
